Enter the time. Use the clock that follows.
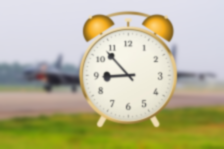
8:53
